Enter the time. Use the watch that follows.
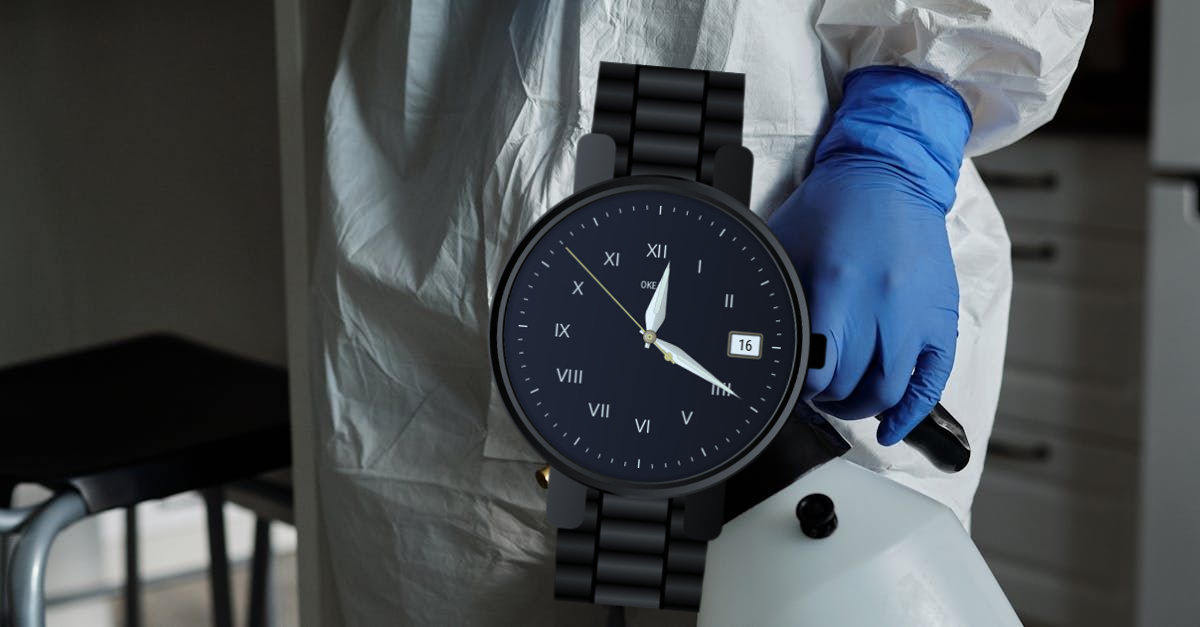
12:19:52
